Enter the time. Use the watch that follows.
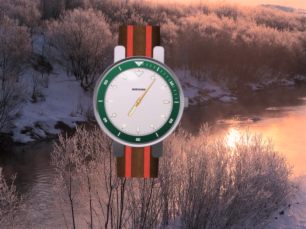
7:06
